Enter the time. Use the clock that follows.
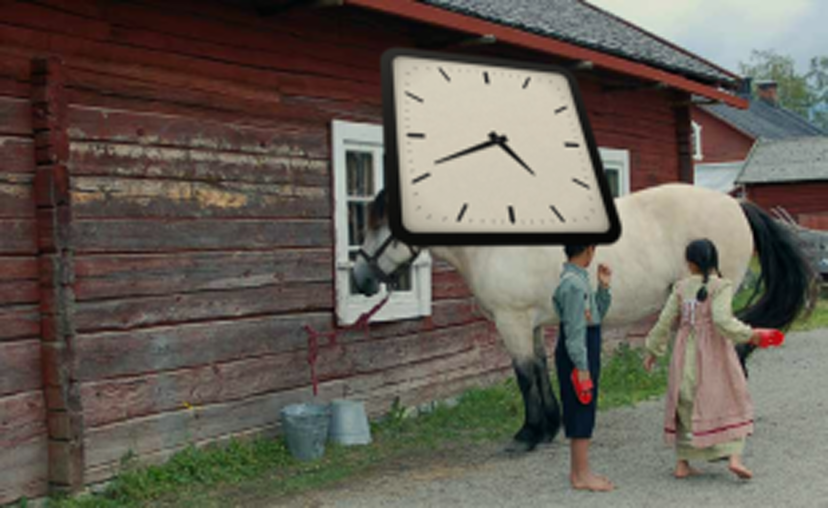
4:41
